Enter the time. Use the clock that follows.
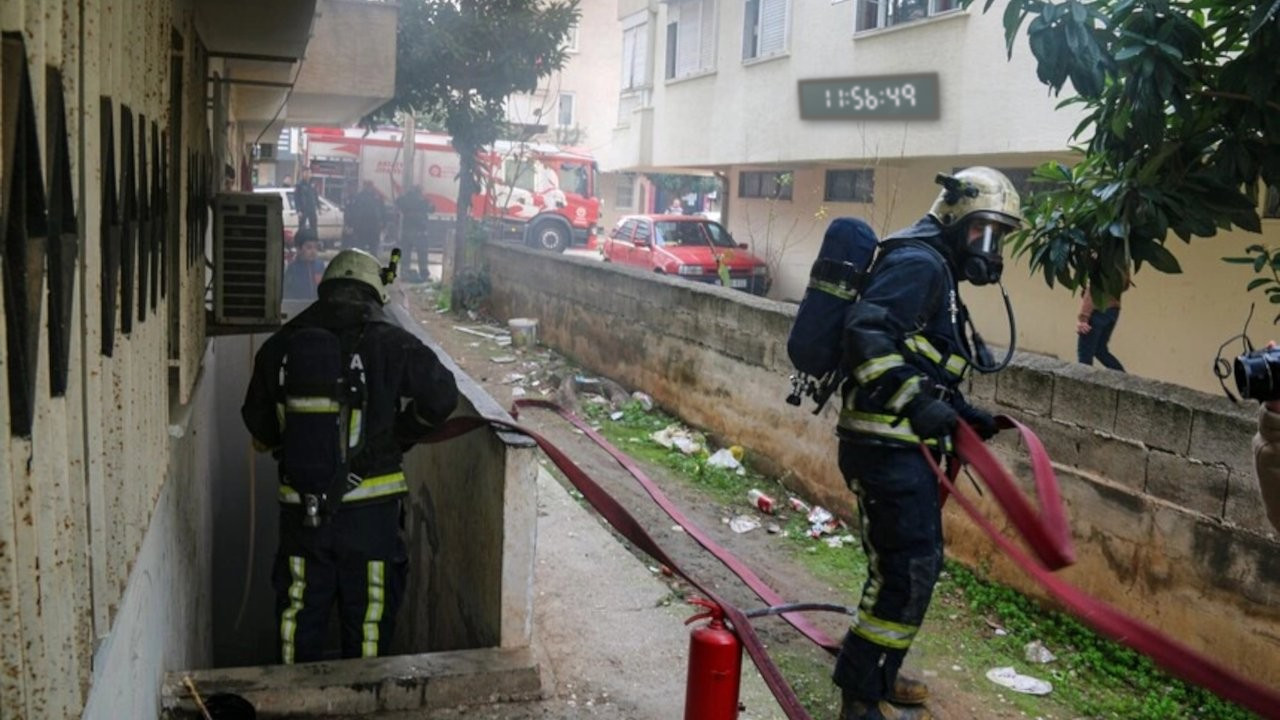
11:56:49
